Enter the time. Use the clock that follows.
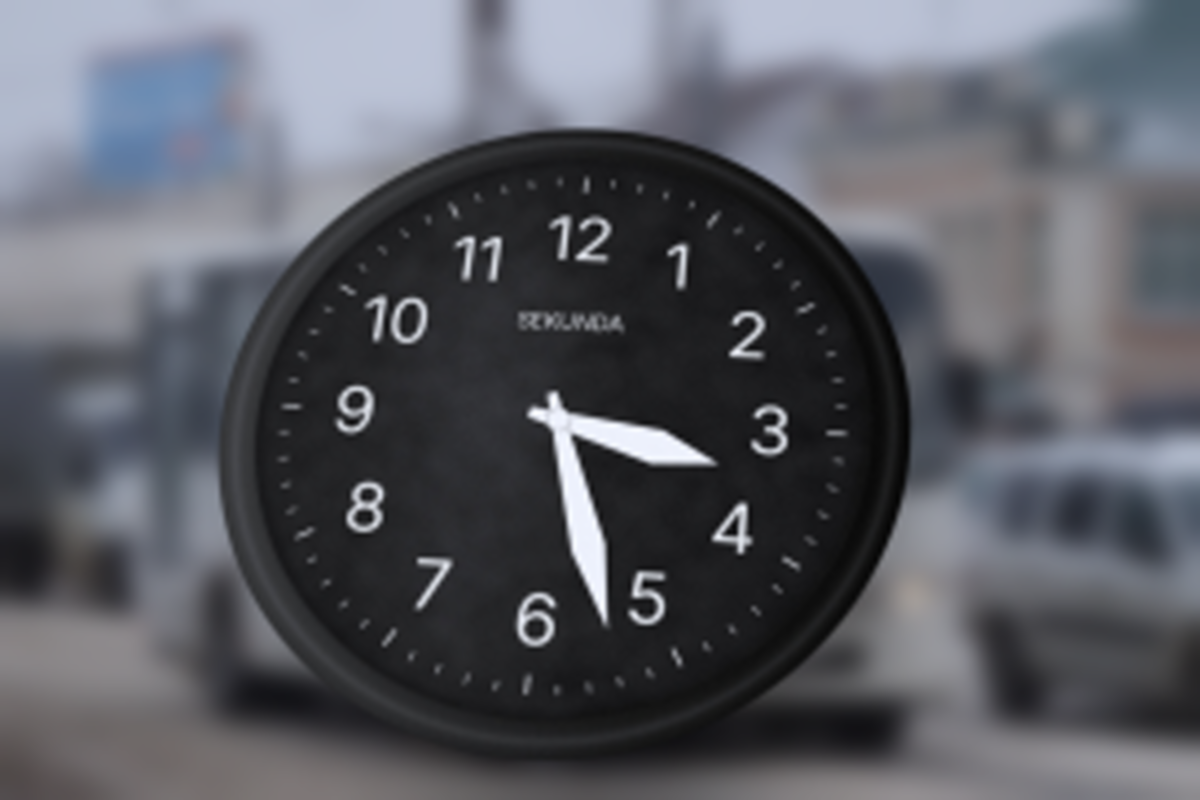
3:27
